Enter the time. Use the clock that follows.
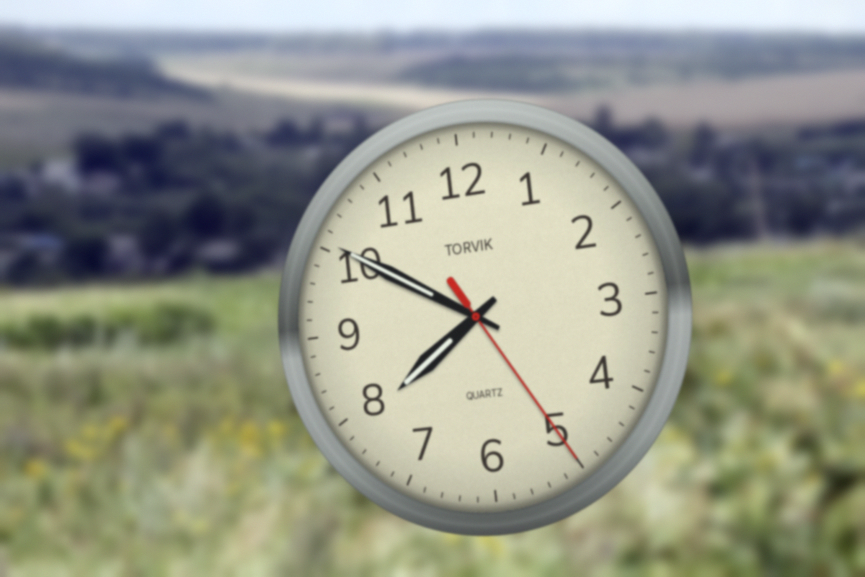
7:50:25
